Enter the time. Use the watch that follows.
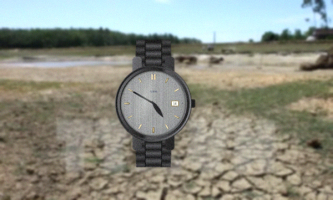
4:50
